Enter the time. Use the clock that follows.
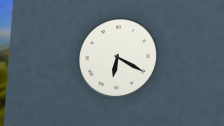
6:20
